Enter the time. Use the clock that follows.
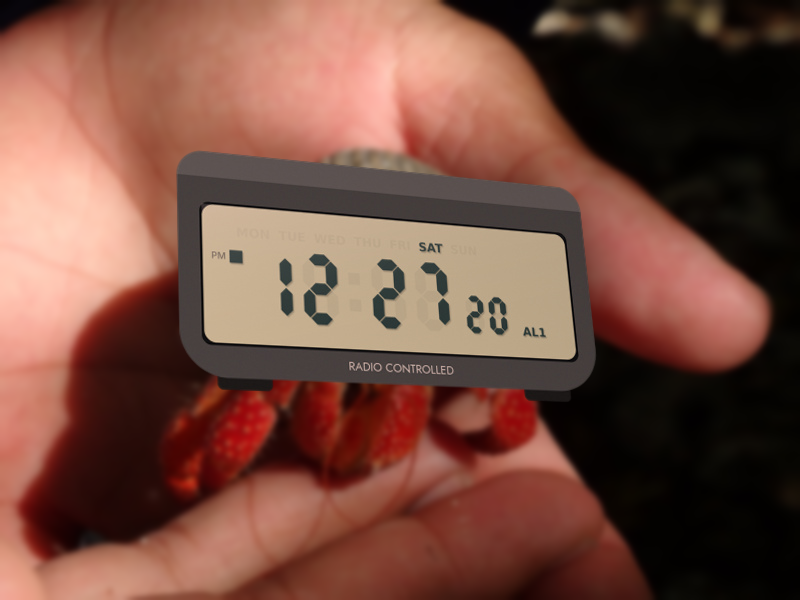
12:27:20
